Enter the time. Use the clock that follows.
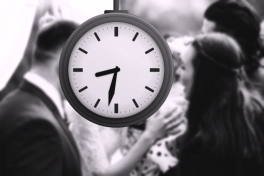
8:32
